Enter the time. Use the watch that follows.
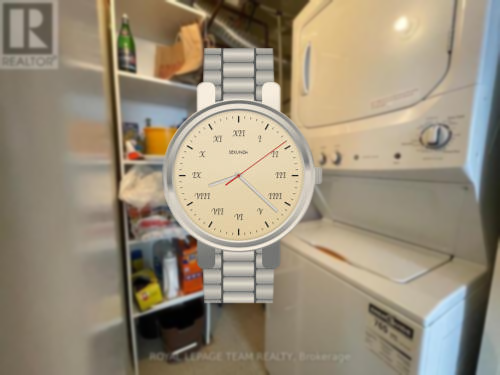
8:22:09
